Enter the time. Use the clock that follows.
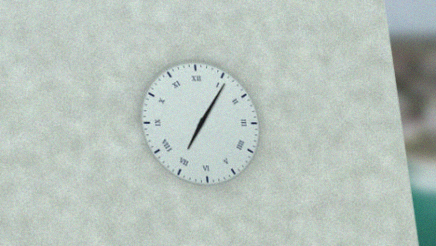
7:06
